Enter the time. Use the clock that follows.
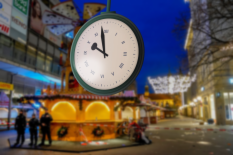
9:58
